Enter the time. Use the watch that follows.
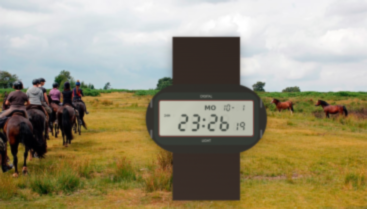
23:26
